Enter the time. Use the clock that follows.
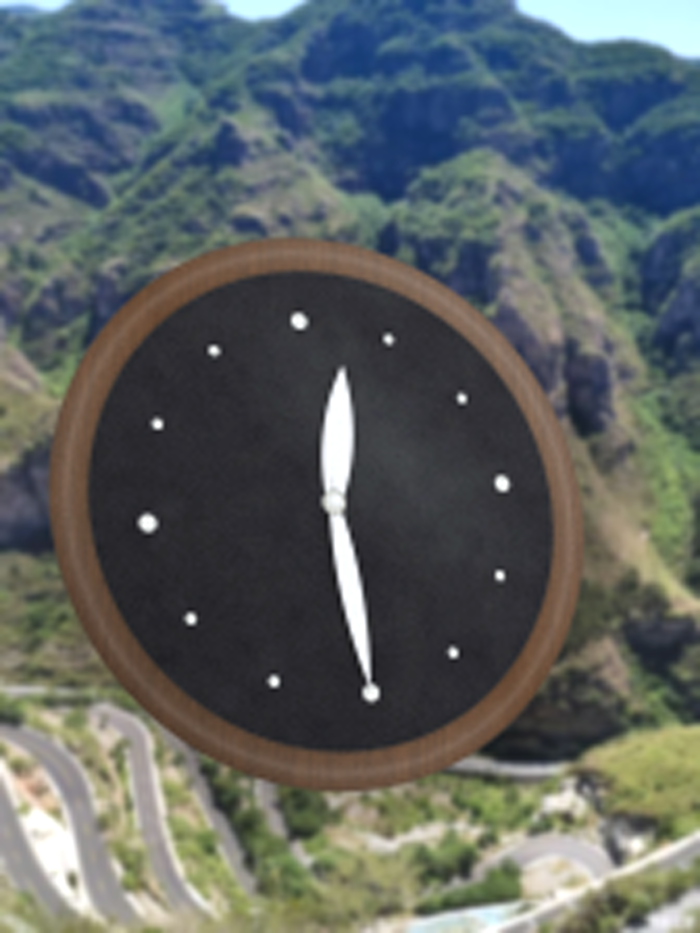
12:30
